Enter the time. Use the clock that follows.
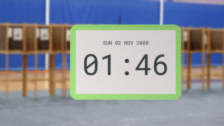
1:46
